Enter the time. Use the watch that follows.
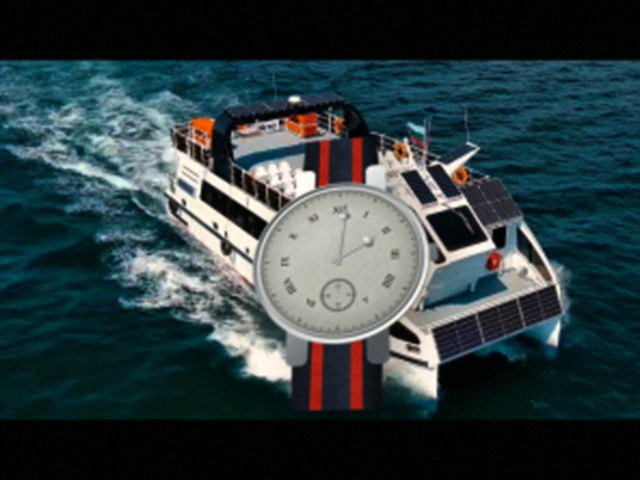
2:01
